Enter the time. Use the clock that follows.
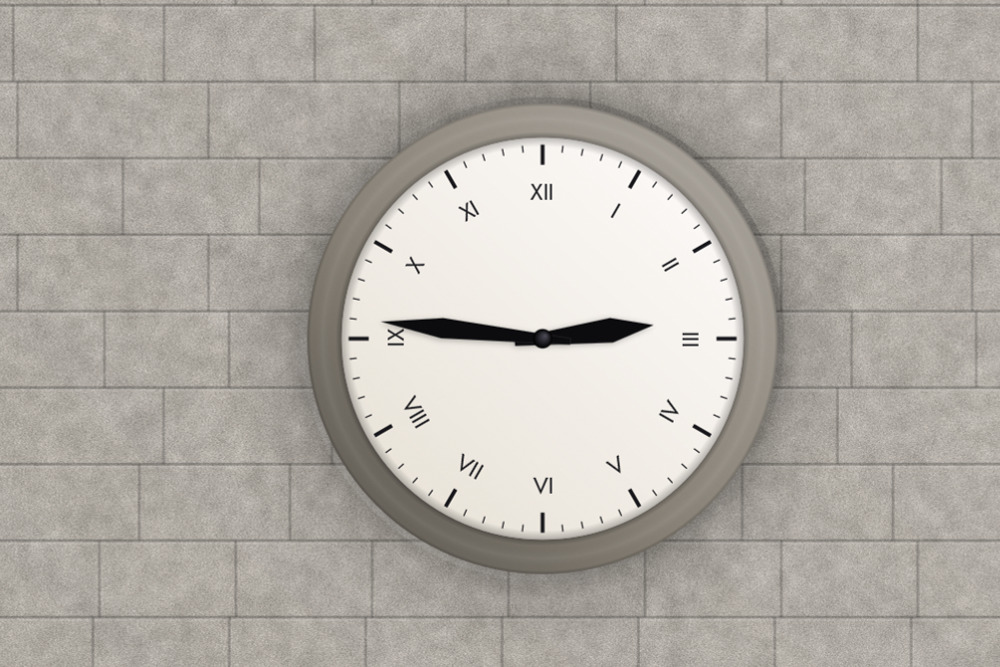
2:46
